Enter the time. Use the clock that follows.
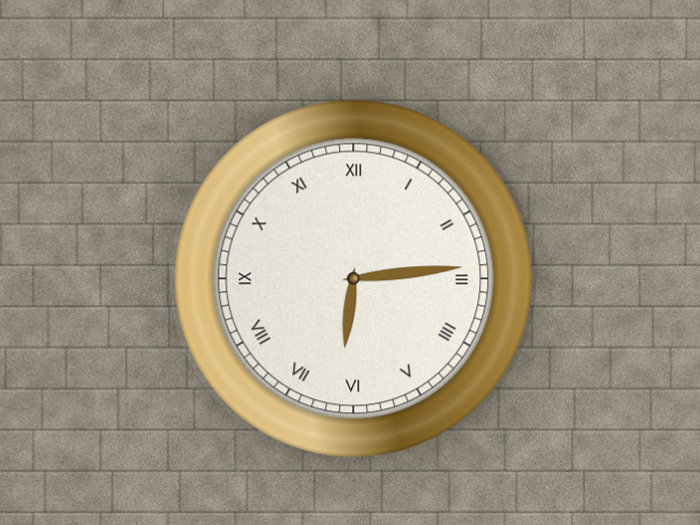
6:14
